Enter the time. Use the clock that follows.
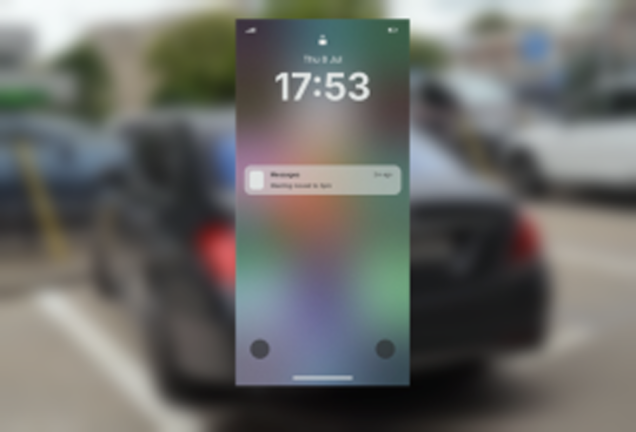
17:53
